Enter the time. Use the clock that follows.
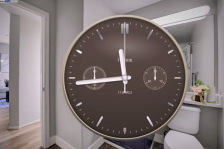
11:44
